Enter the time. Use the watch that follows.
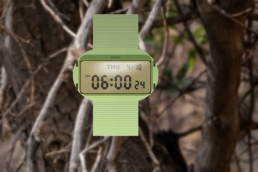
6:00:24
